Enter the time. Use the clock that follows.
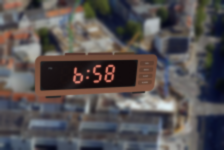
6:58
